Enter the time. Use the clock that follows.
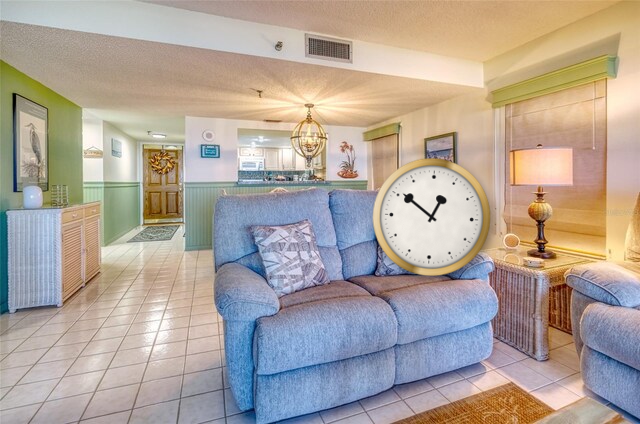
12:51
